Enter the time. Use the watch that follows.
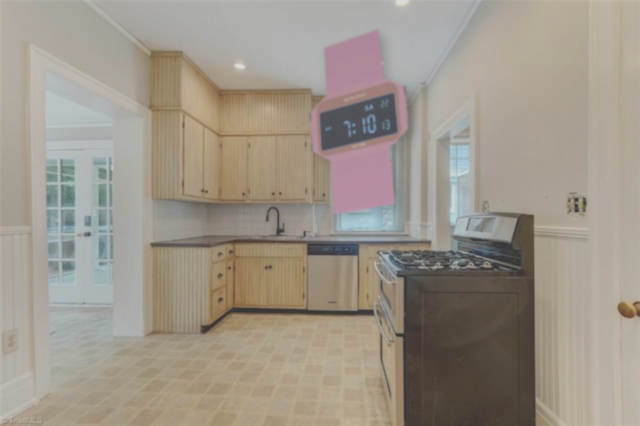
7:10
